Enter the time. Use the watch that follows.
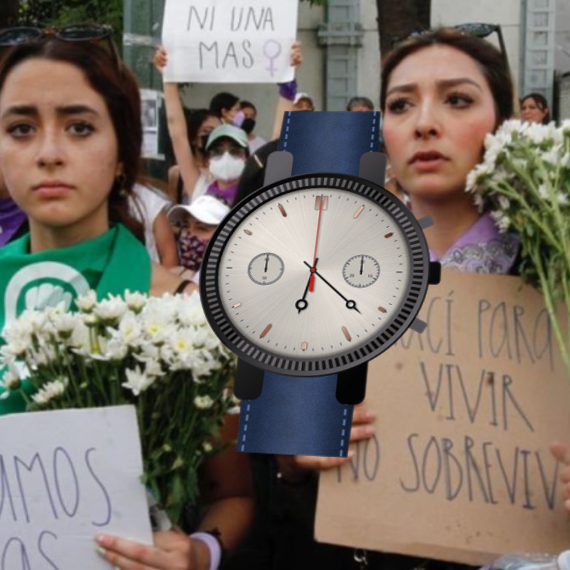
6:22
